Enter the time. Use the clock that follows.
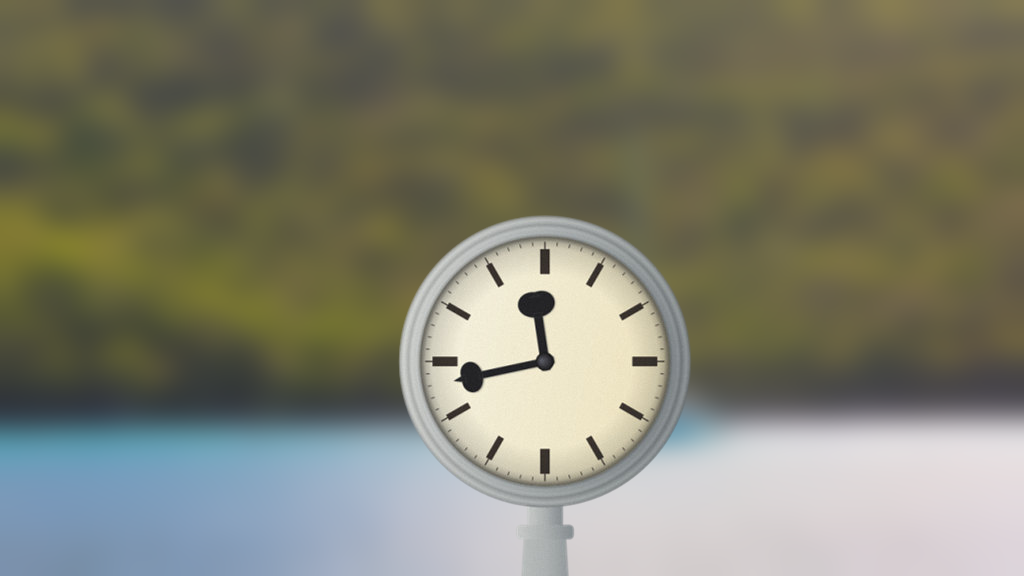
11:43
